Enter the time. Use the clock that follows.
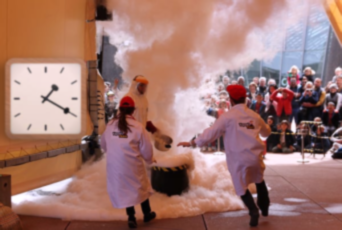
1:20
